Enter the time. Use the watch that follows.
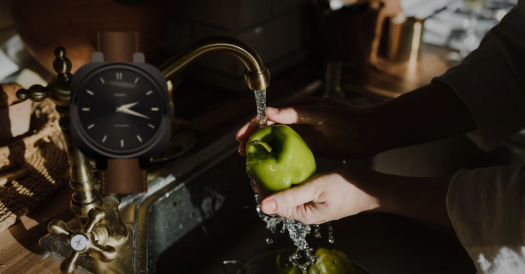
2:18
